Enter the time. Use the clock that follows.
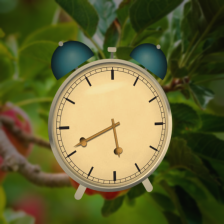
5:41
